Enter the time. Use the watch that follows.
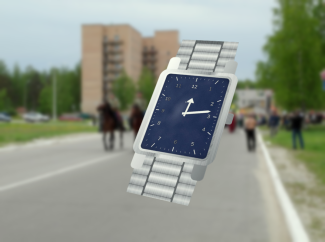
12:13
